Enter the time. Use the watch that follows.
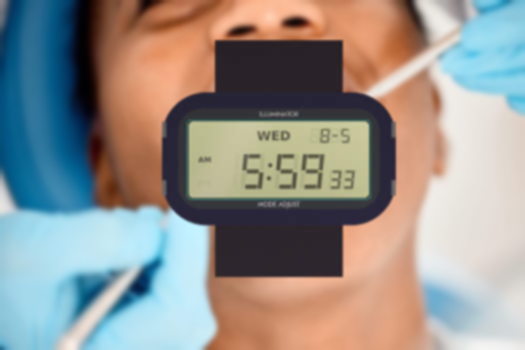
5:59:33
